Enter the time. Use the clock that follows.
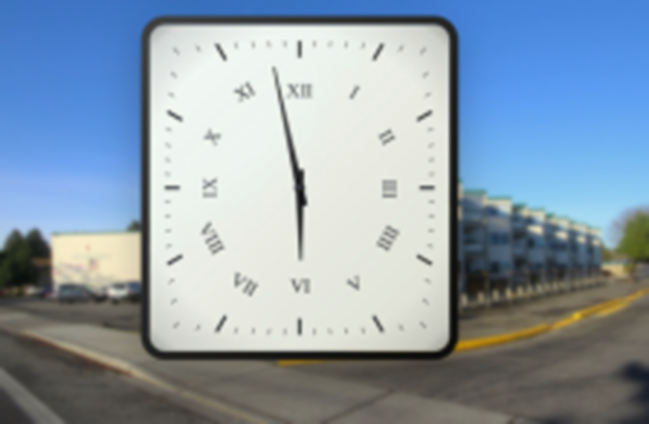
5:58
